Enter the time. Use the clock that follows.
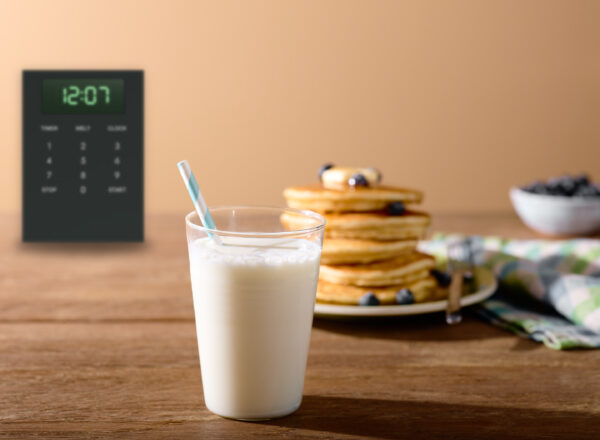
12:07
